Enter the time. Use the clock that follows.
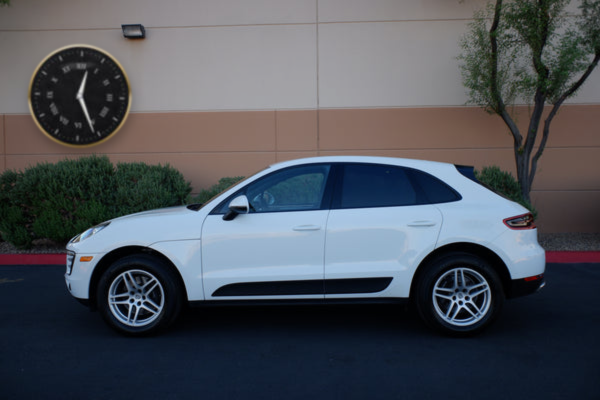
12:26
